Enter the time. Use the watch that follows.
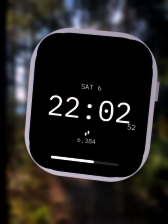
22:02
